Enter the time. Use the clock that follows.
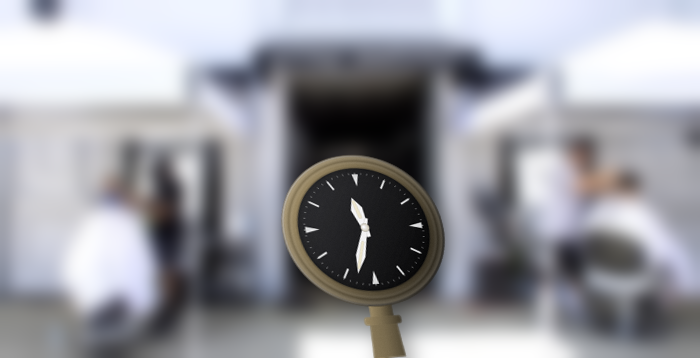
11:33
